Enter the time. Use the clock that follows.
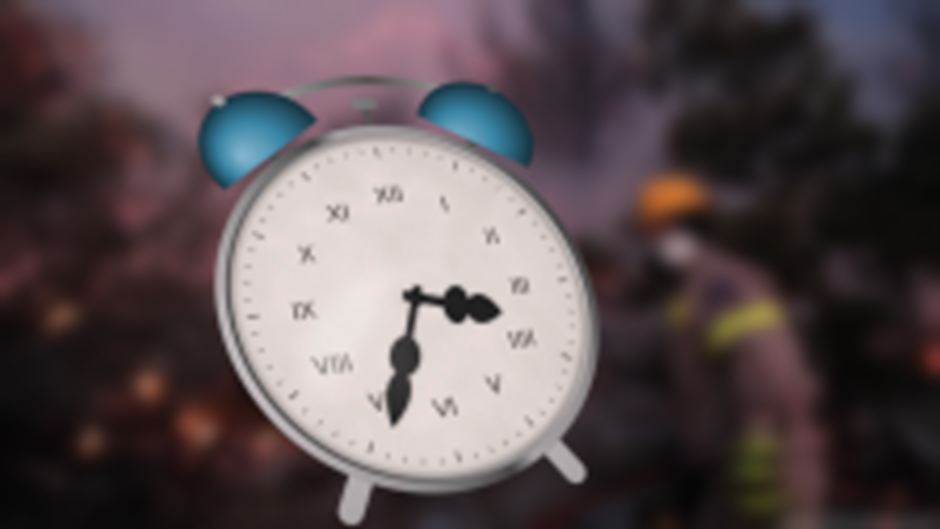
3:34
